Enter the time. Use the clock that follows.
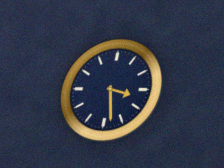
3:28
